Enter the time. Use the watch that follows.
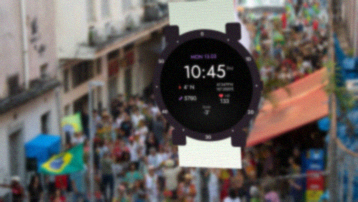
10:45
